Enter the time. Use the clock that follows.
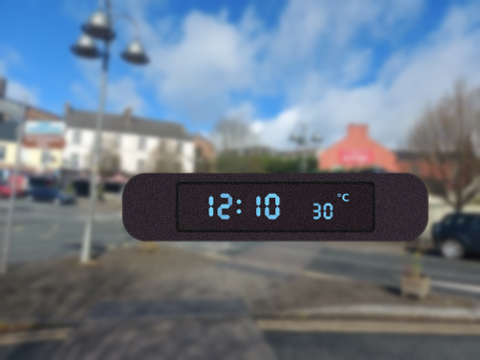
12:10
